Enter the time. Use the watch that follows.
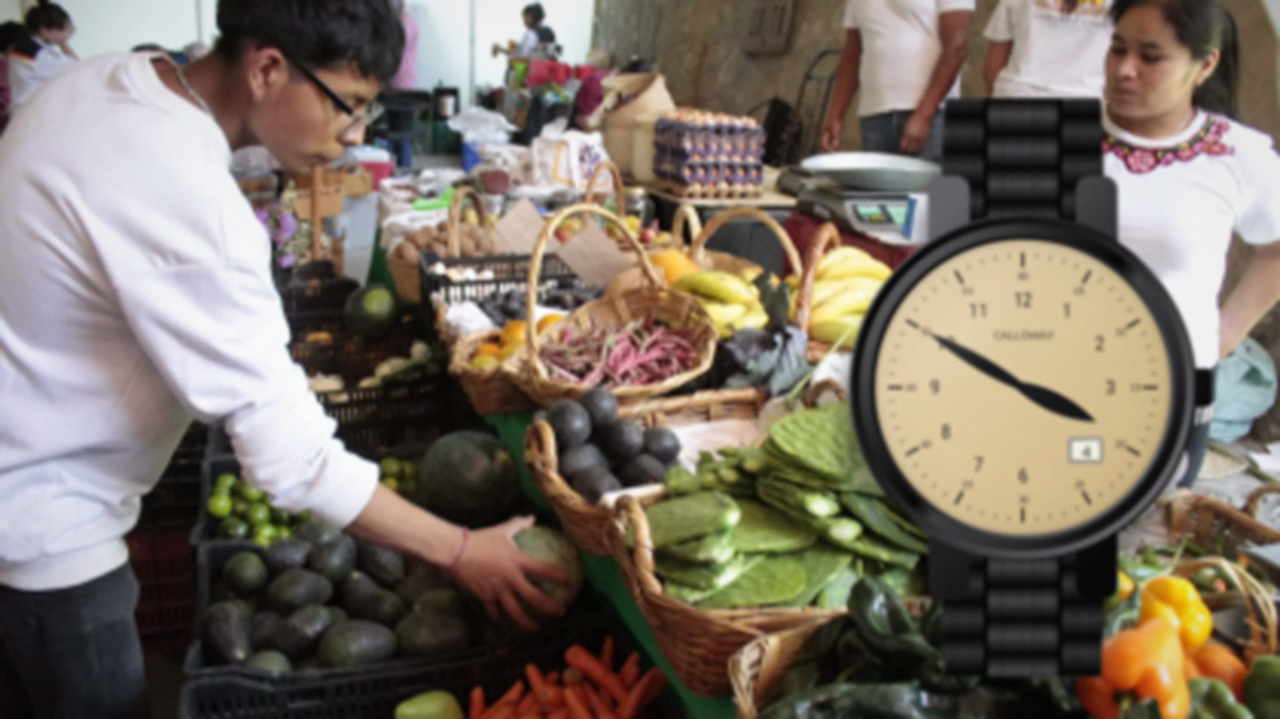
3:50
